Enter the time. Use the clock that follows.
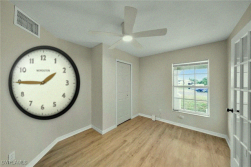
1:45
